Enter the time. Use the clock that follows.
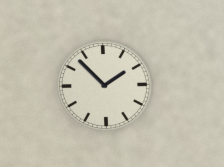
1:53
